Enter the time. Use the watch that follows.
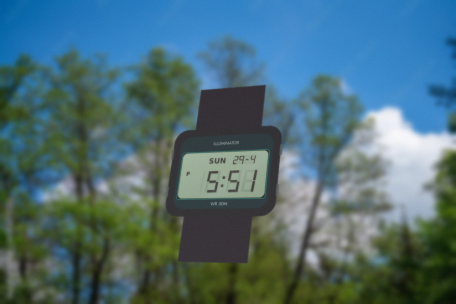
5:51
